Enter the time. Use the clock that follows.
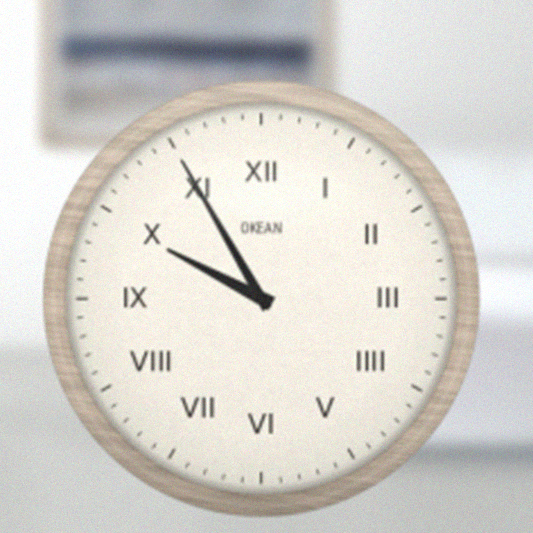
9:55
